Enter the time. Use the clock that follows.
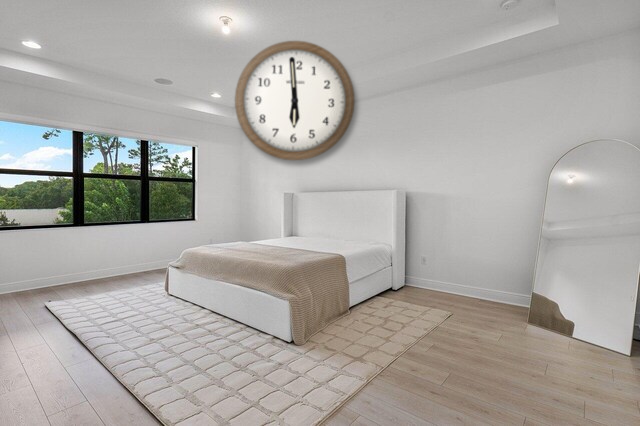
5:59
